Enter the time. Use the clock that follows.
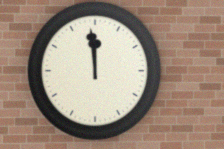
11:59
